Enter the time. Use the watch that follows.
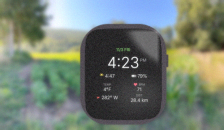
4:23
